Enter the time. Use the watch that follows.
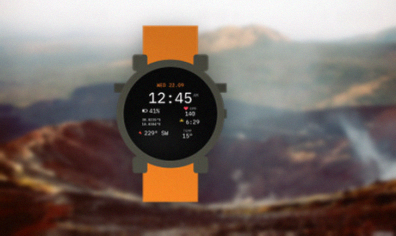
12:45
